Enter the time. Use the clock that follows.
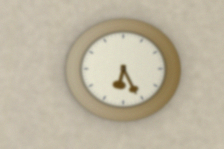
6:26
